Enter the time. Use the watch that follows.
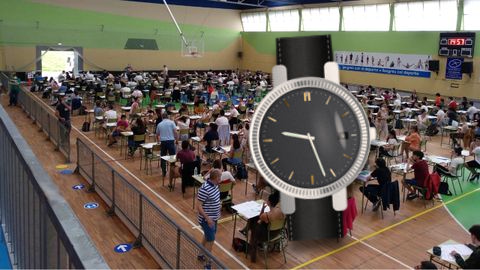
9:27
